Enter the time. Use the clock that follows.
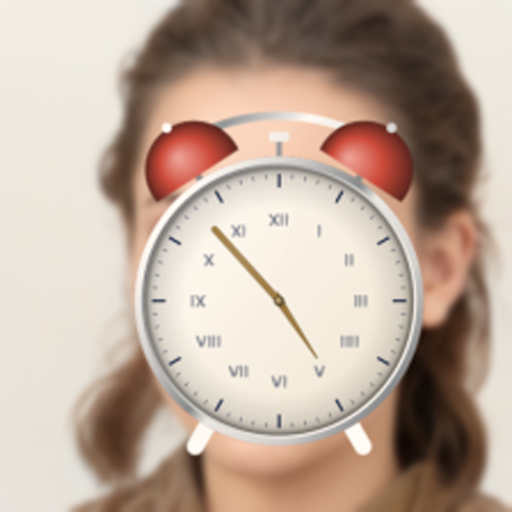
4:53
